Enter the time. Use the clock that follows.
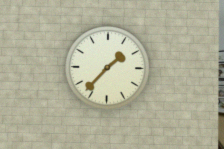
1:37
